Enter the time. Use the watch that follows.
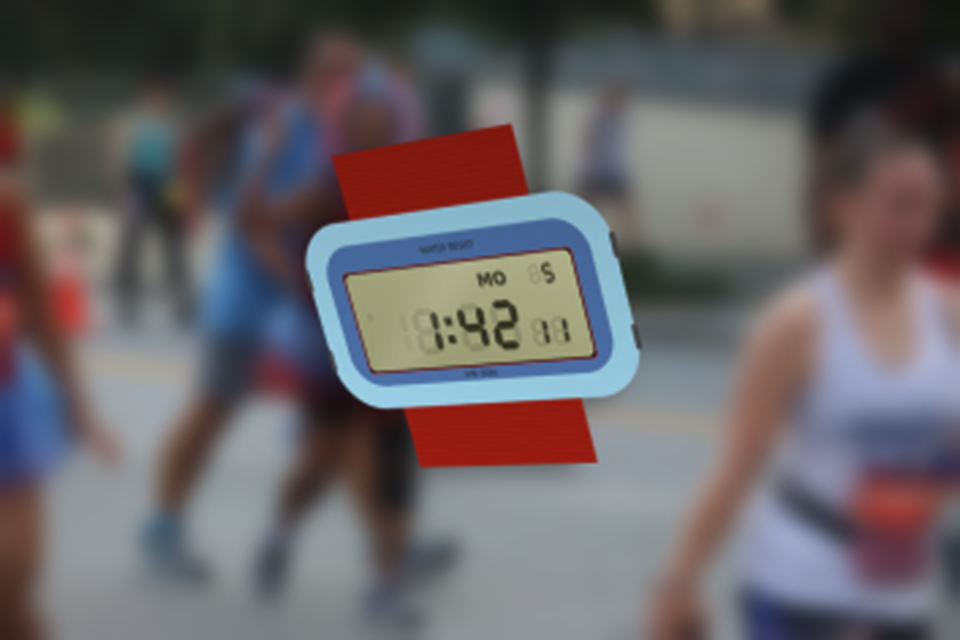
1:42:11
